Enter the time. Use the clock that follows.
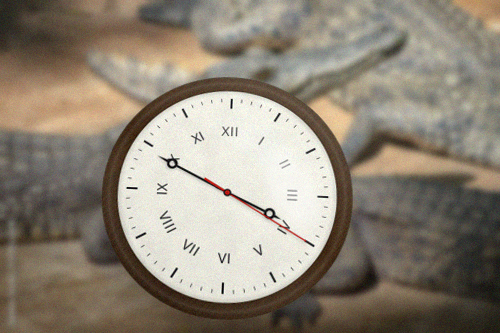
3:49:20
